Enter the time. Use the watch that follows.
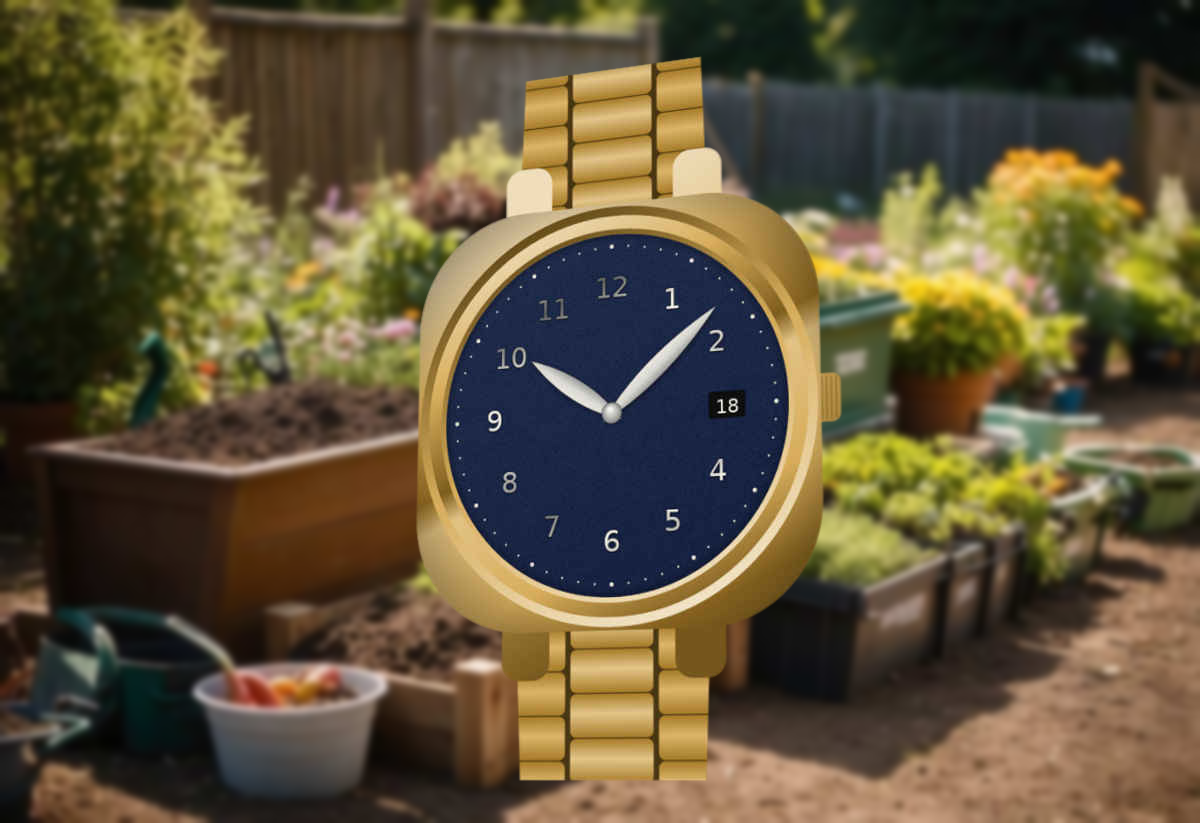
10:08
